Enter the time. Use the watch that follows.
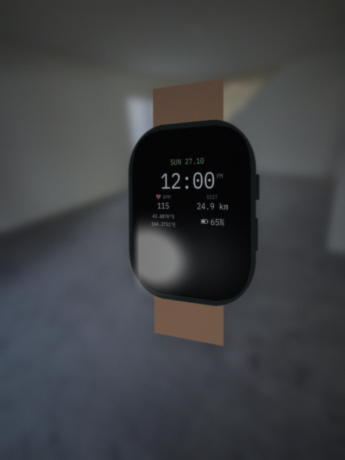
12:00
